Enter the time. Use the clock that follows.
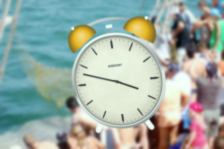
3:48
